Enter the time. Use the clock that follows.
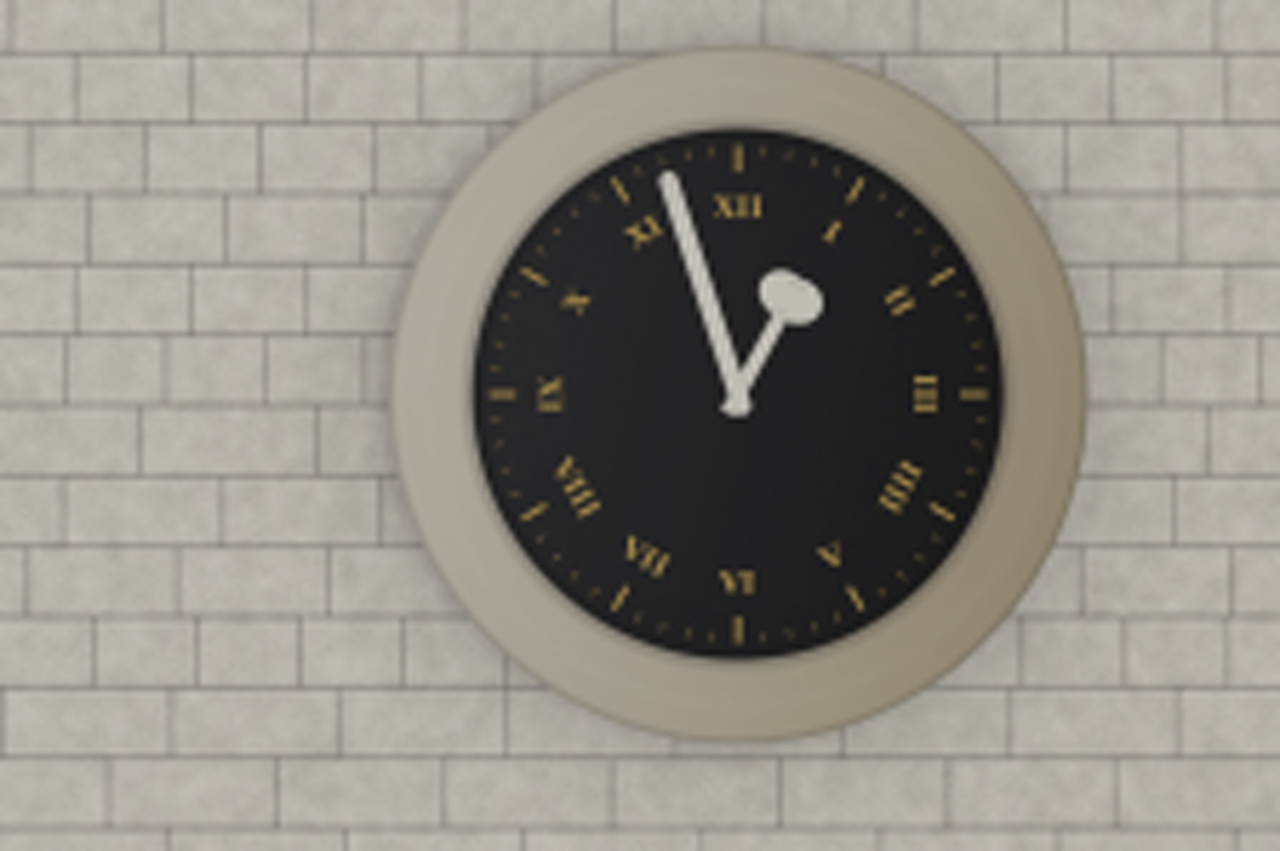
12:57
